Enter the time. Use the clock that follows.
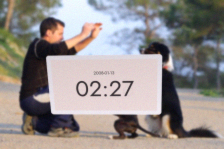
2:27
